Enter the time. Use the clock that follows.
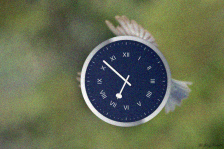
6:52
